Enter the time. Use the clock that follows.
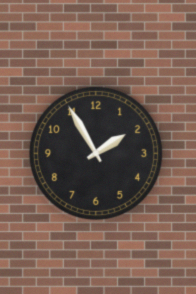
1:55
